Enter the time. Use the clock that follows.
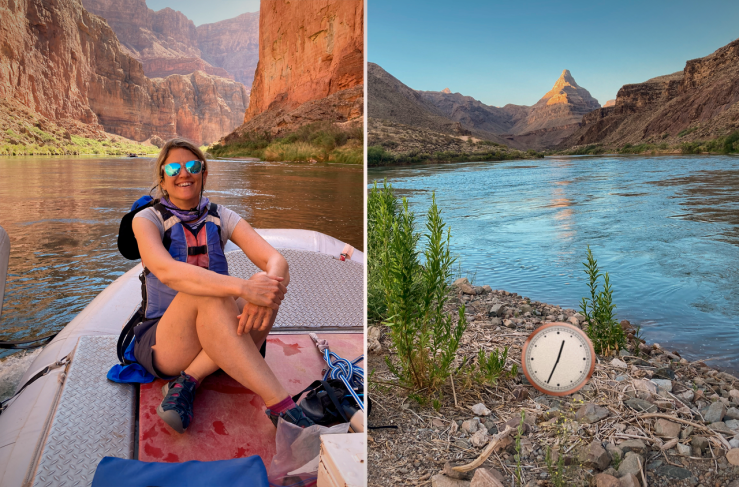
12:34
